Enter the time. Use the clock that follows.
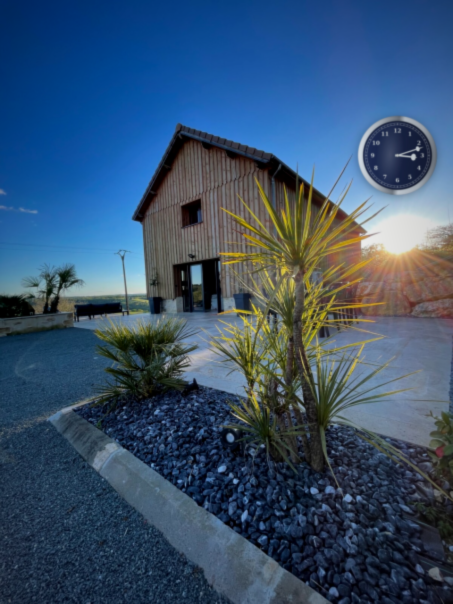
3:12
